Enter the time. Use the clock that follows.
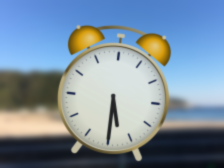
5:30
